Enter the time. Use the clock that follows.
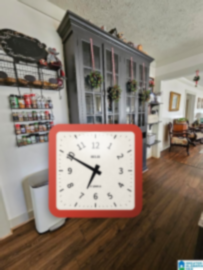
6:50
